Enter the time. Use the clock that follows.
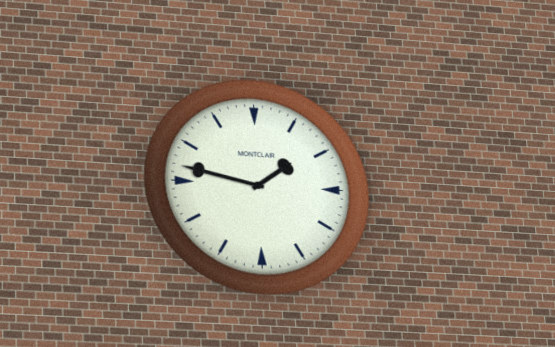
1:47
